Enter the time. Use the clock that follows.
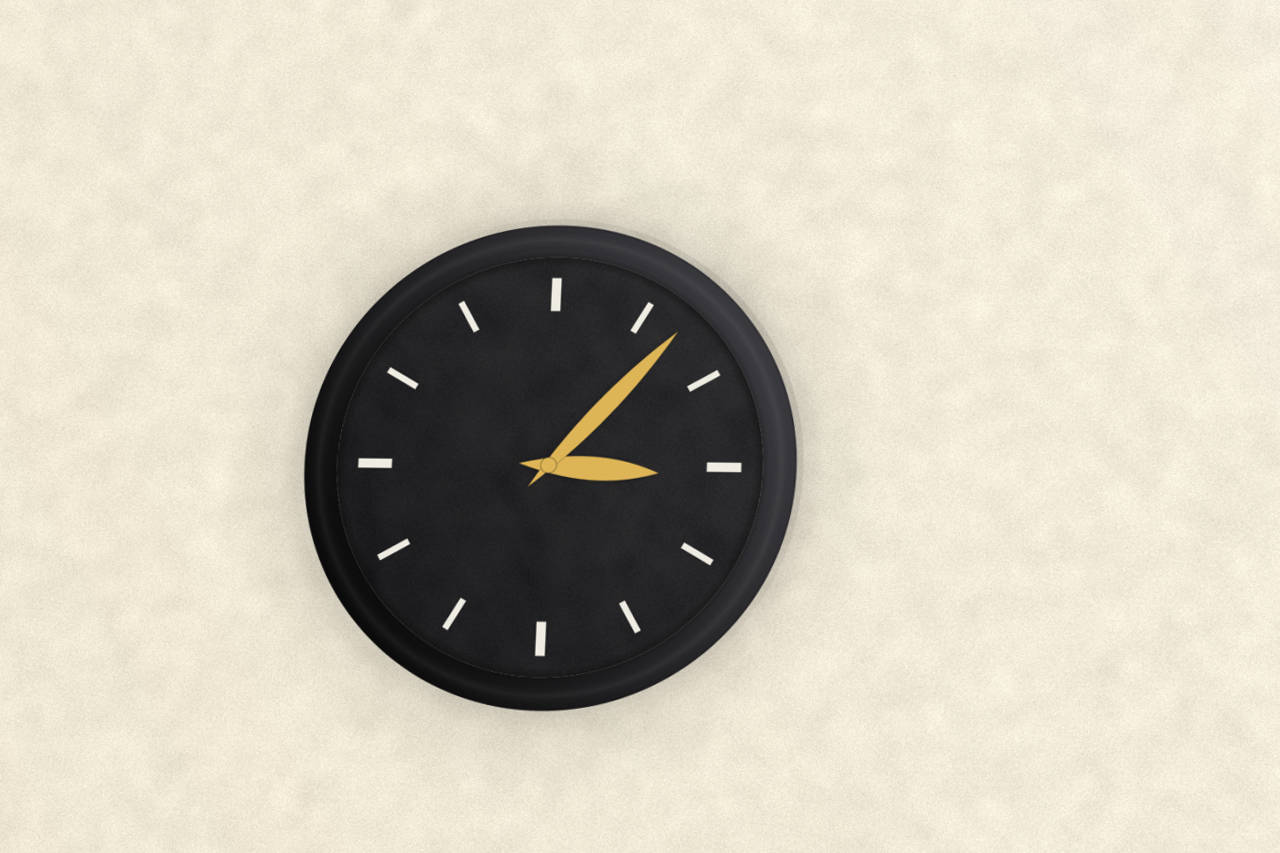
3:07
